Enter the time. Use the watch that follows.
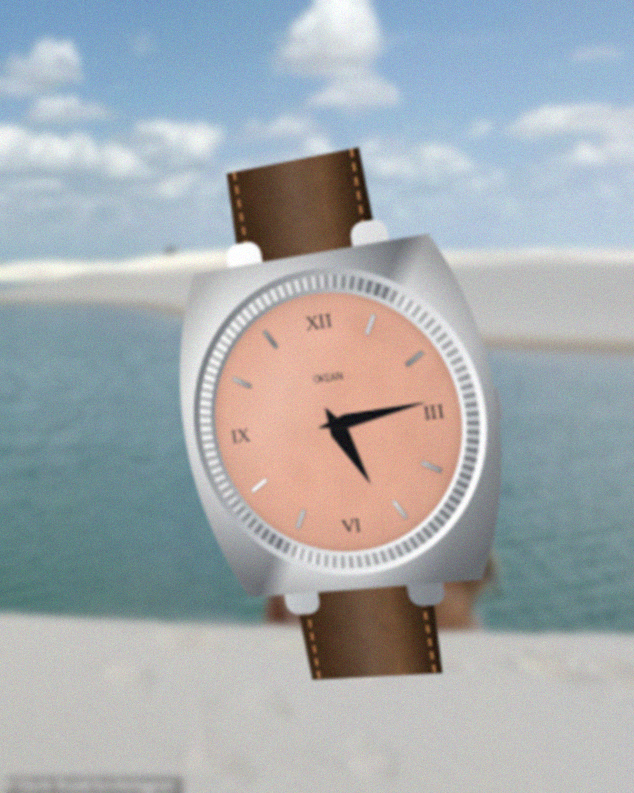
5:14
